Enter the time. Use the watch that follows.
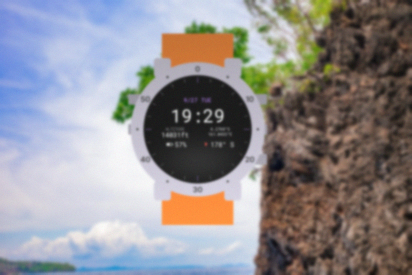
19:29
